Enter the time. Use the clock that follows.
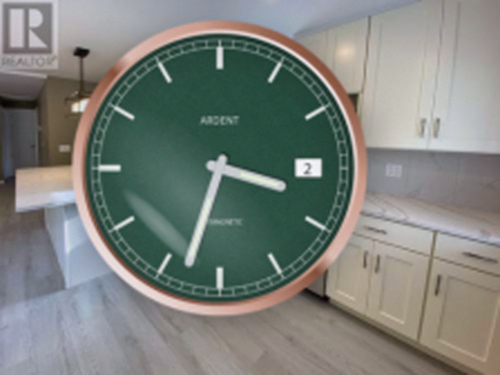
3:33
